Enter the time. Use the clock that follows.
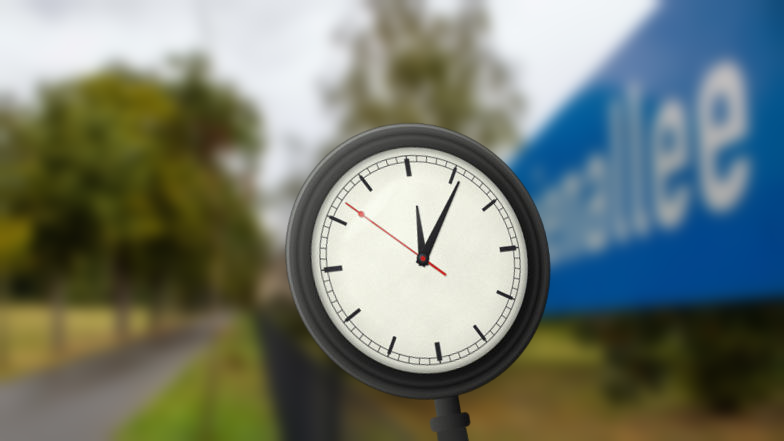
12:05:52
